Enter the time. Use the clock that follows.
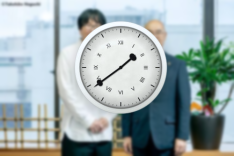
1:39
